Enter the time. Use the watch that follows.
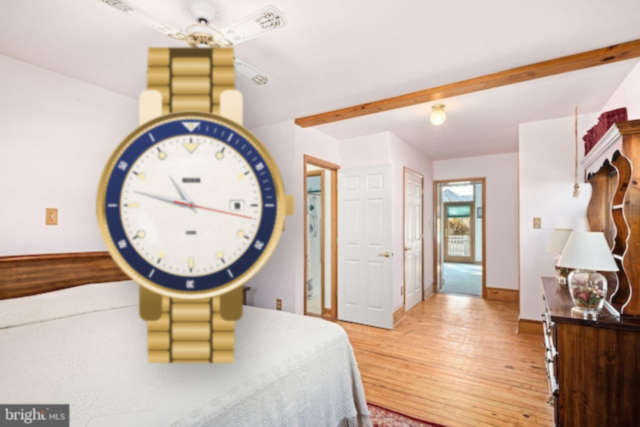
10:47:17
